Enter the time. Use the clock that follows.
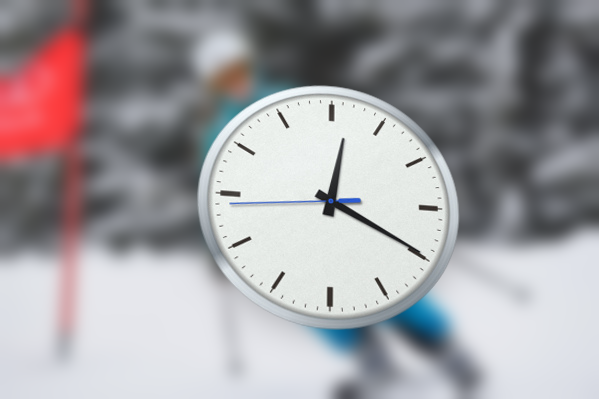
12:19:44
